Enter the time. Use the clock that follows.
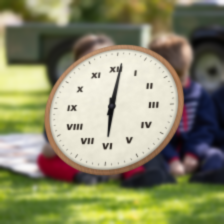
6:01
